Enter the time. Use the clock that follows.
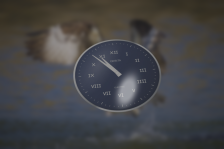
10:53
